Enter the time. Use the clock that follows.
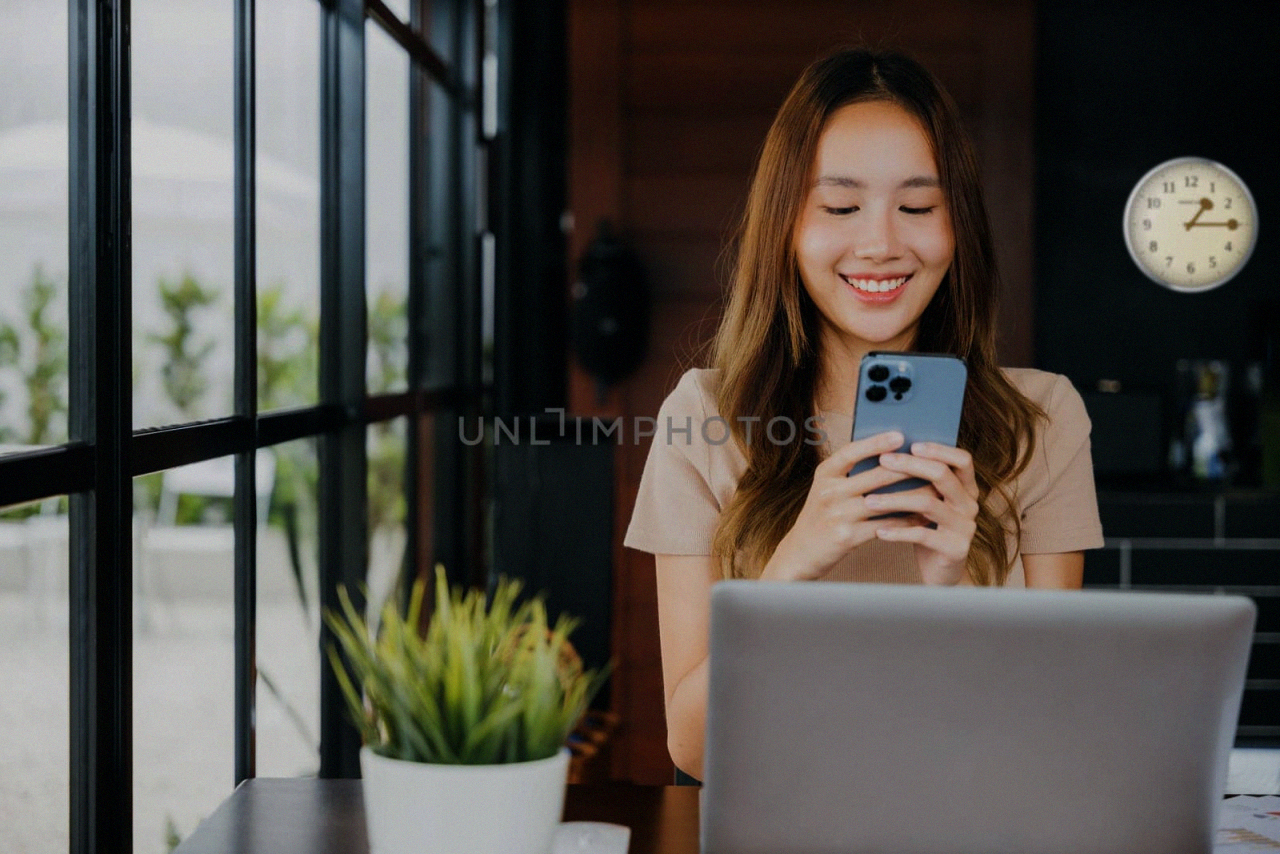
1:15
